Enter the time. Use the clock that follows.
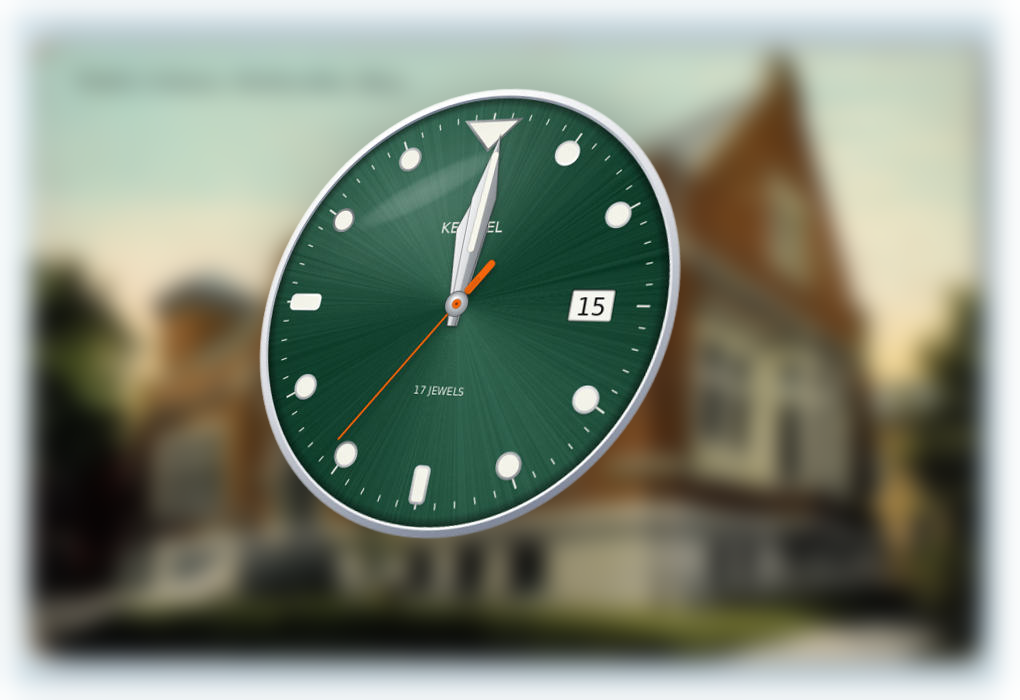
12:00:36
